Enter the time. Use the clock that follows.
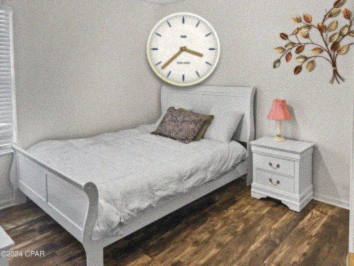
3:38
